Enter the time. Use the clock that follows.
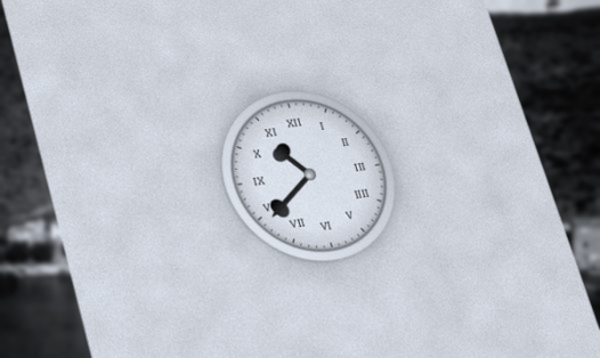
10:39
